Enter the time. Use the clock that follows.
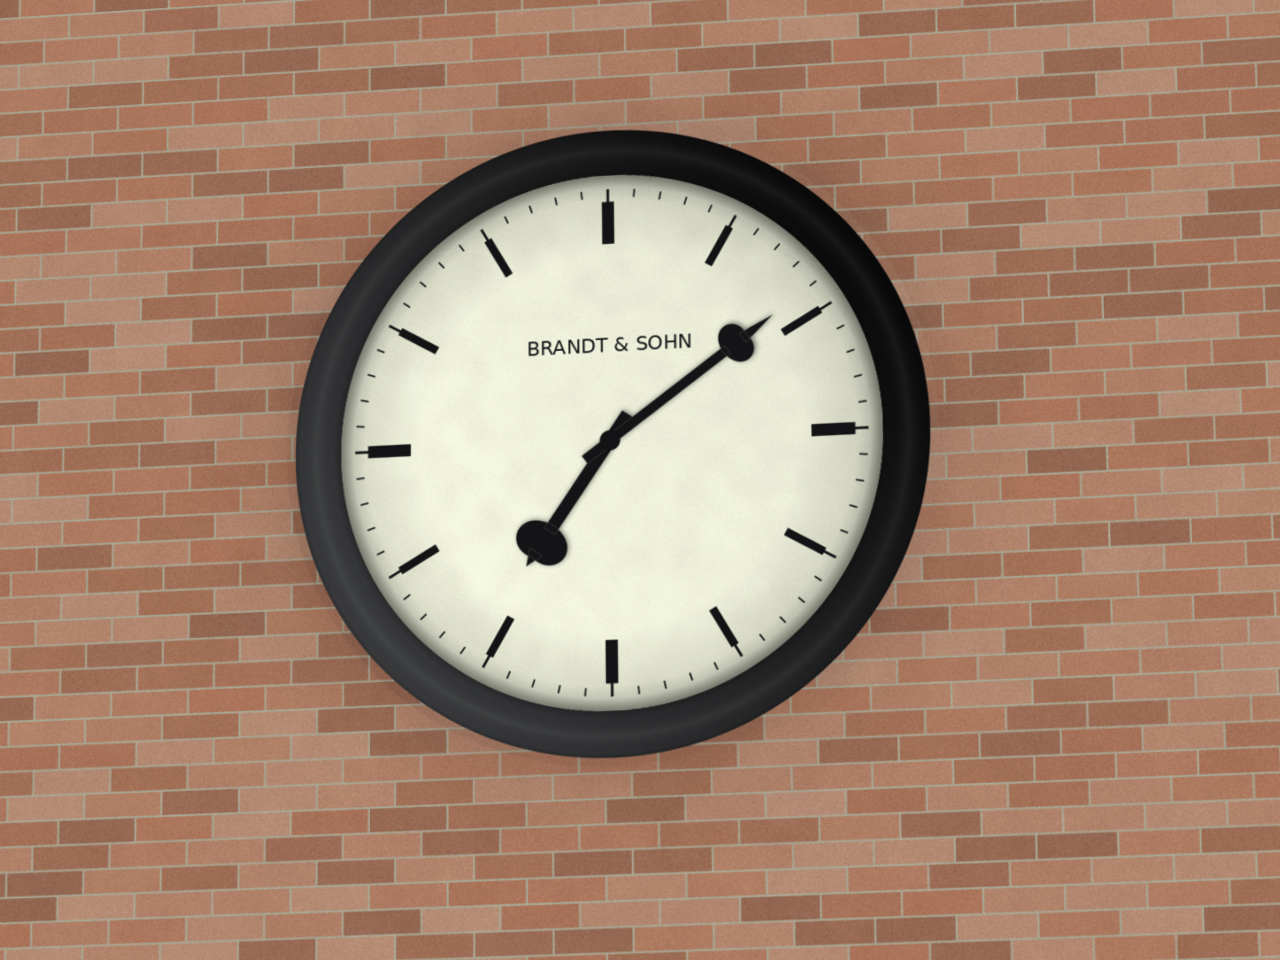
7:09
